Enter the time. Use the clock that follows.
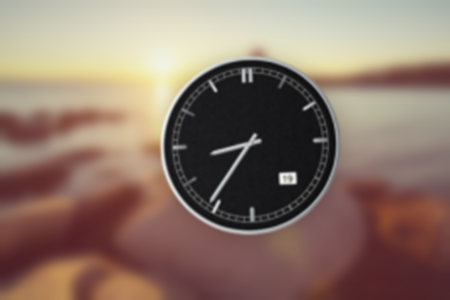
8:36
